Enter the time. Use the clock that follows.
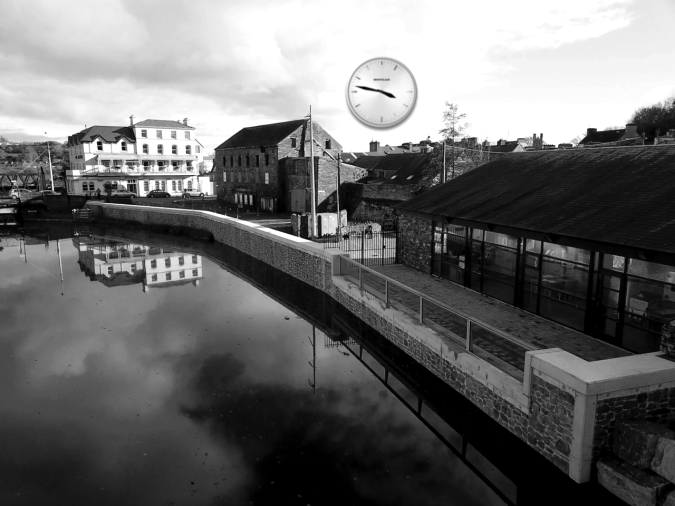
3:47
